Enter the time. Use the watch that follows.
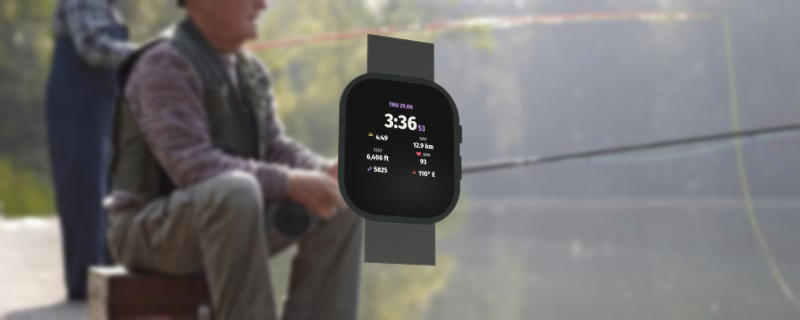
3:36:53
